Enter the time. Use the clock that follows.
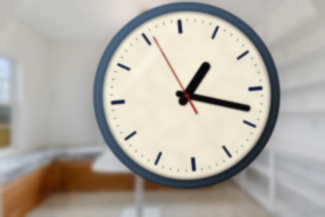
1:17:56
